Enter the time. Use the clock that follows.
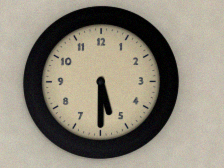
5:30
